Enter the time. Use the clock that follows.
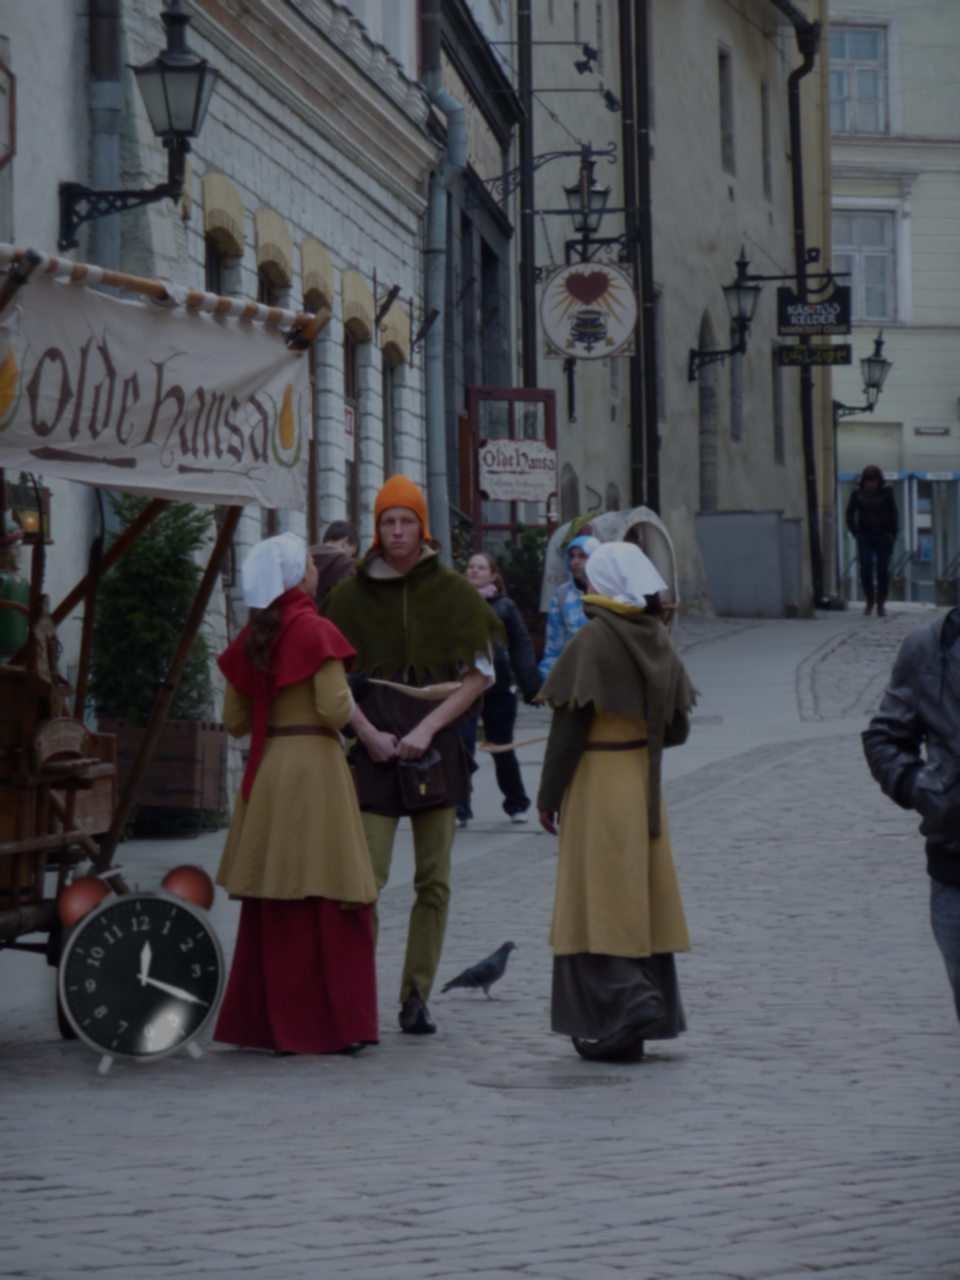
12:20
